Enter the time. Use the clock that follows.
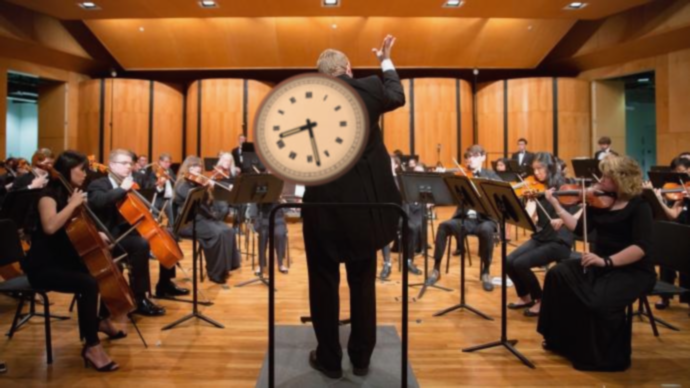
8:28
